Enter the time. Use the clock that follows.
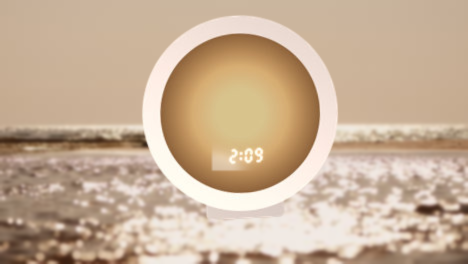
2:09
